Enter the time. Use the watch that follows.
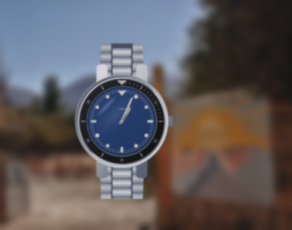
1:04
